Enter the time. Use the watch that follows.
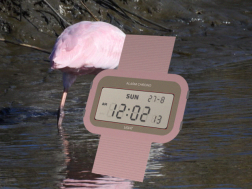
12:02:13
